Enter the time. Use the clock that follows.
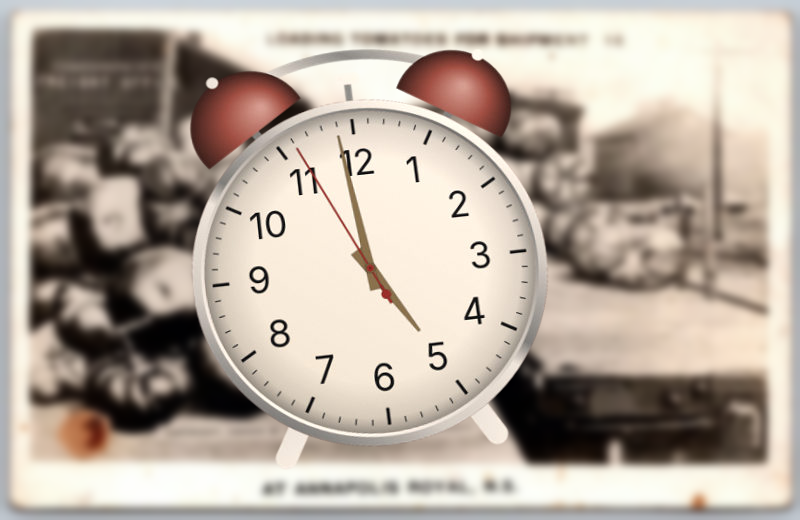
4:58:56
